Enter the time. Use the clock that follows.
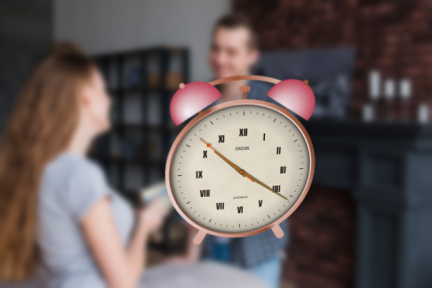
10:20:52
